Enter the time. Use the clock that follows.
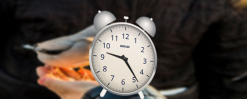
9:24
